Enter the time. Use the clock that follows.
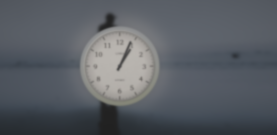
1:04
